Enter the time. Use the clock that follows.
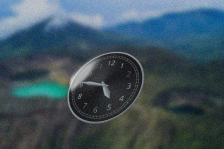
4:46
